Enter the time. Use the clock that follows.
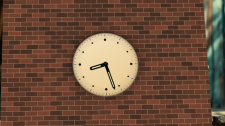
8:27
